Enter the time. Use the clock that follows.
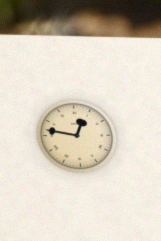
12:47
